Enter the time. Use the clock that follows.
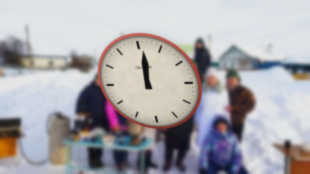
12:01
